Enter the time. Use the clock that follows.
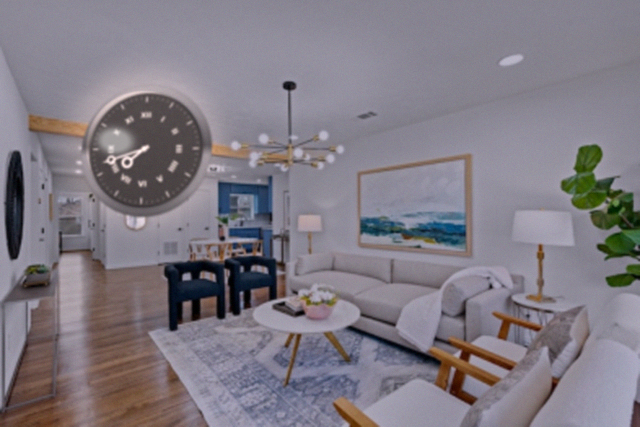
7:42
